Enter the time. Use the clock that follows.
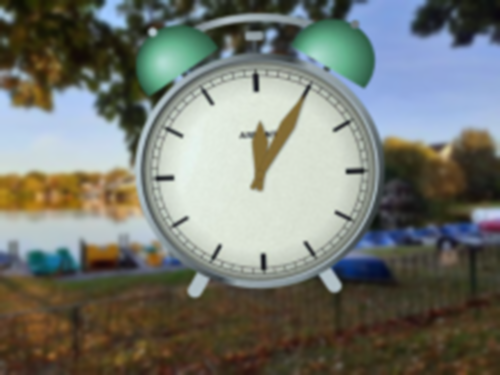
12:05
